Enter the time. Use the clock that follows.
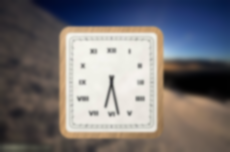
6:28
